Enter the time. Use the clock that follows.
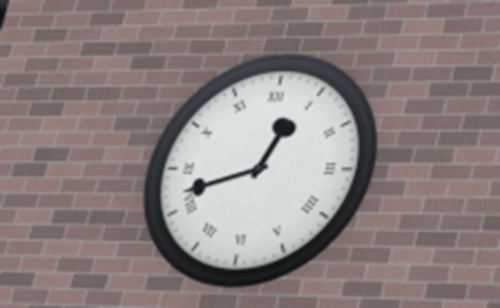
12:42
